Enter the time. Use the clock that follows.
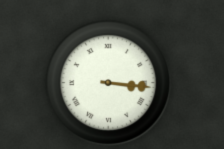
3:16
